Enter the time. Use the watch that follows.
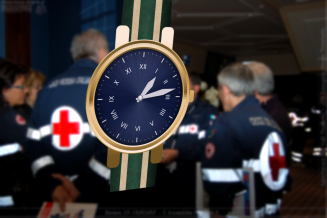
1:13
